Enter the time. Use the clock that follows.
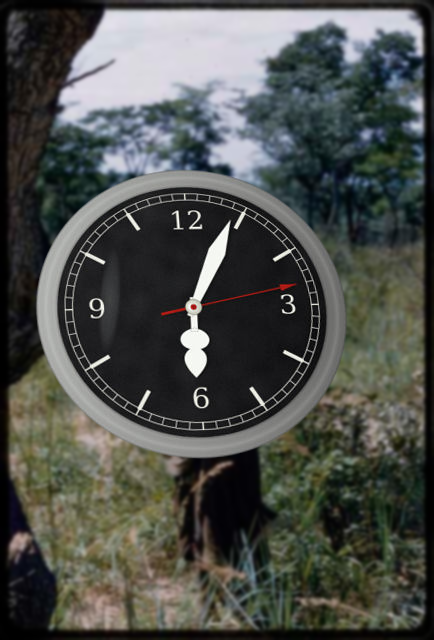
6:04:13
